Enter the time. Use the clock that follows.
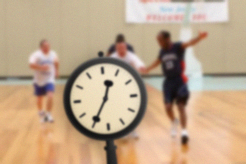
12:35
